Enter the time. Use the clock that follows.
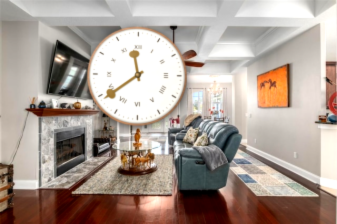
11:39
